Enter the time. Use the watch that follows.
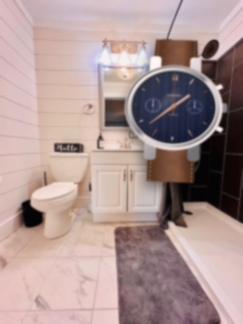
1:38
